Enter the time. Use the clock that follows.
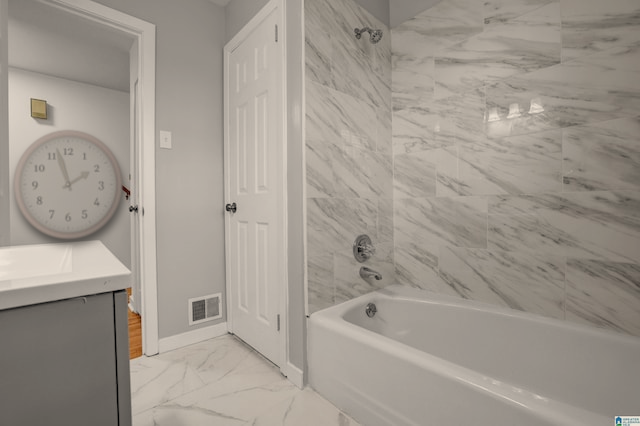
1:57
